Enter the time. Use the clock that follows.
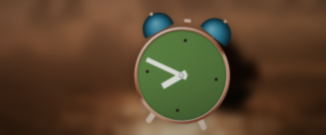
7:48
